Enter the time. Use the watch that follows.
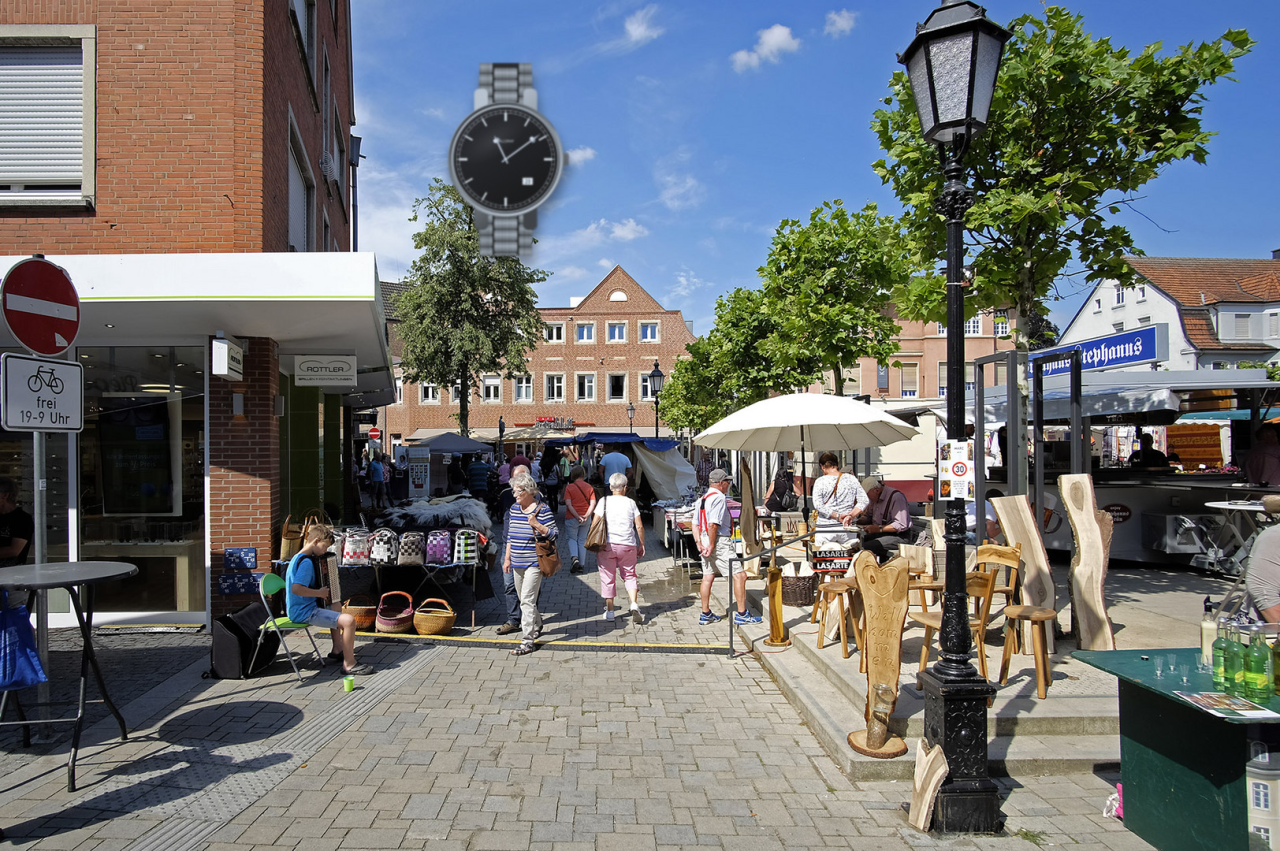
11:09
